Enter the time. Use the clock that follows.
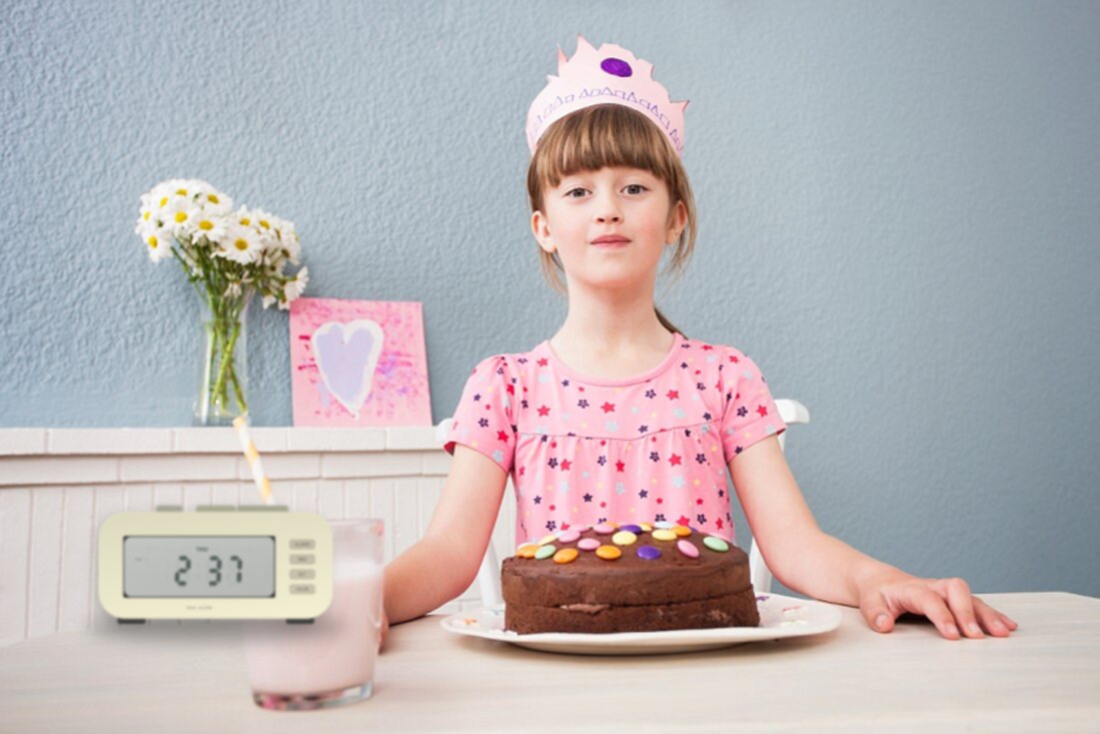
2:37
